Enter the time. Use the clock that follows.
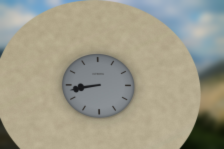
8:43
